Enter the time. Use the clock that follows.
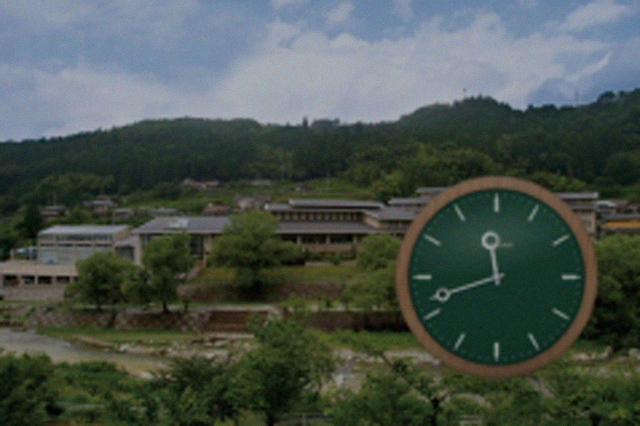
11:42
